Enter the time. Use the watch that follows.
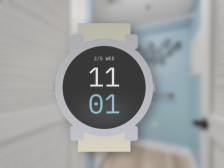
11:01
